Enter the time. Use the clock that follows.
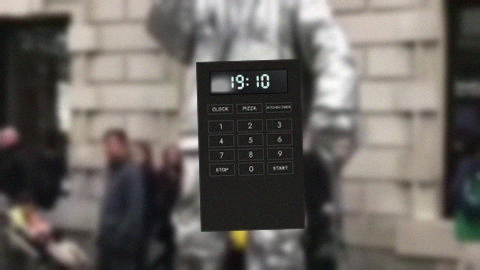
19:10
